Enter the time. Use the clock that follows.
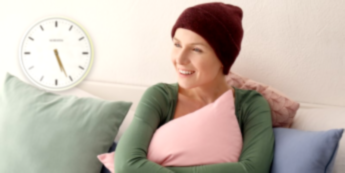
5:26
